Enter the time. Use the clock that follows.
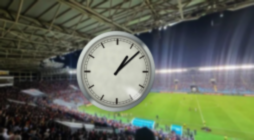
1:08
